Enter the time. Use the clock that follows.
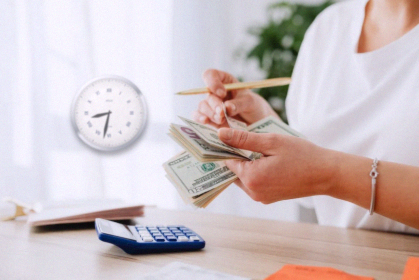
8:32
